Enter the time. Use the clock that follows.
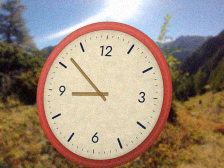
8:52
